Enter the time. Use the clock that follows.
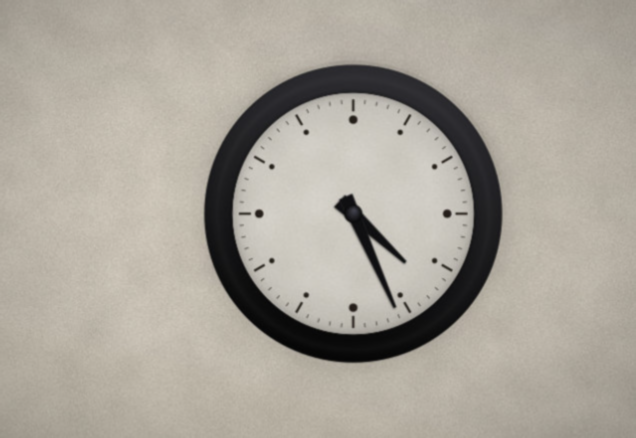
4:26
